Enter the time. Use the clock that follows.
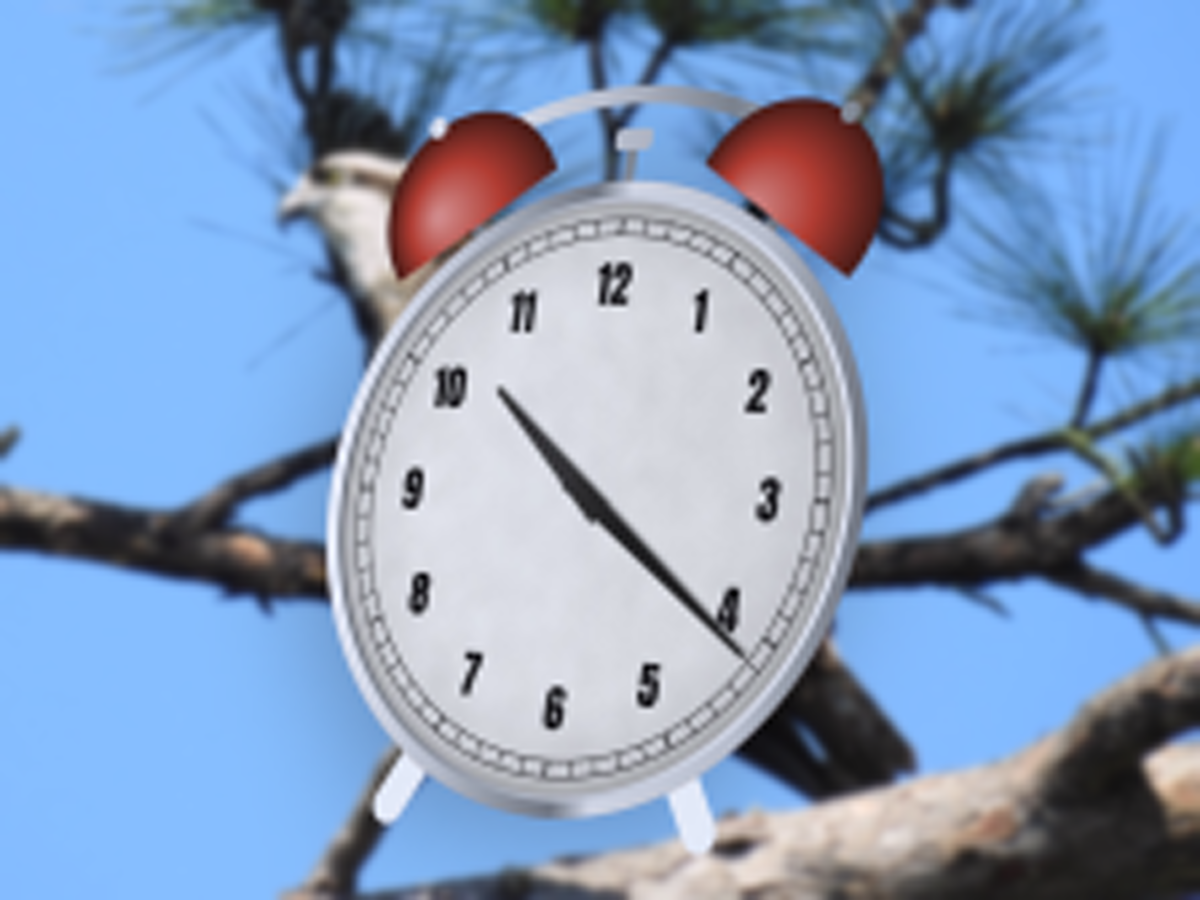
10:21
